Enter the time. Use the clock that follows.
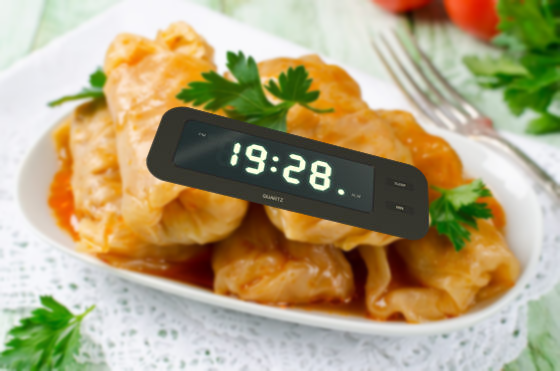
19:28
